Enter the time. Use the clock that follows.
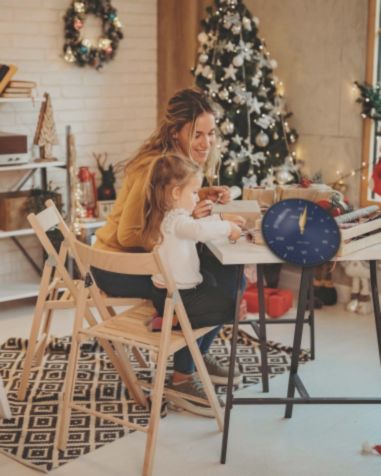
12:02
